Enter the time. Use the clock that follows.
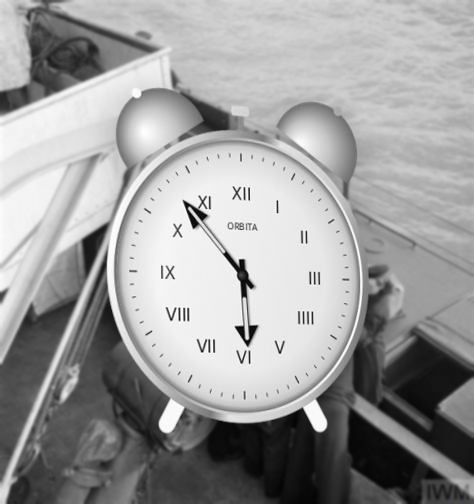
5:53
